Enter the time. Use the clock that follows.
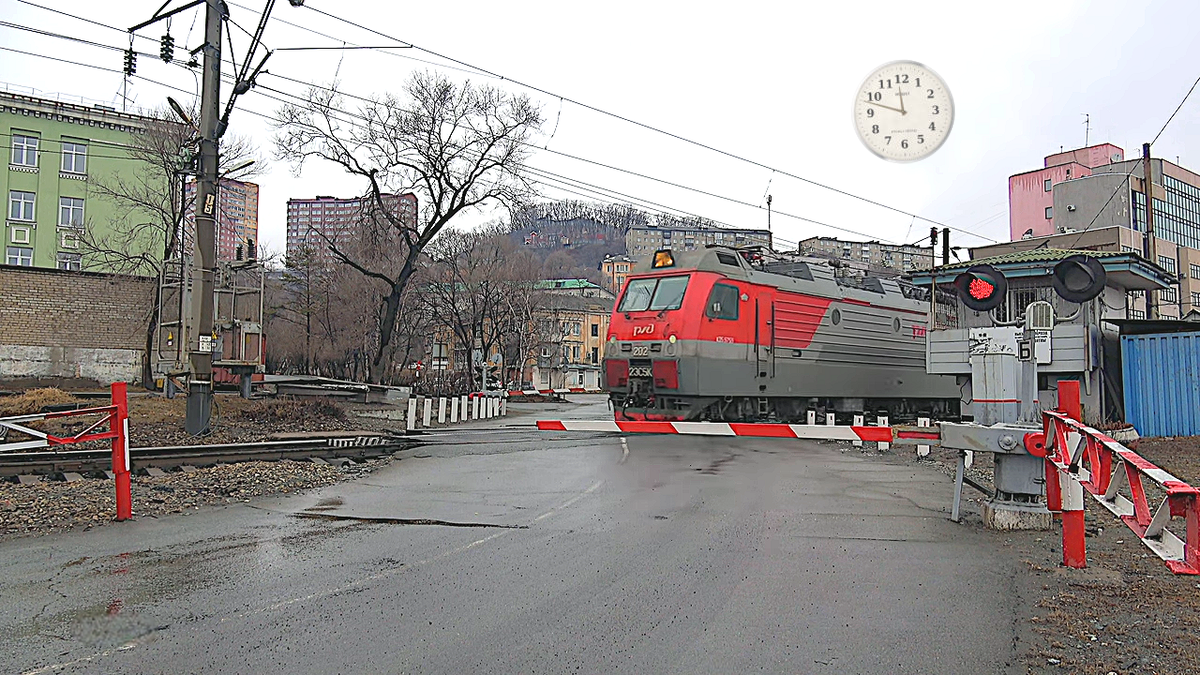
11:48
